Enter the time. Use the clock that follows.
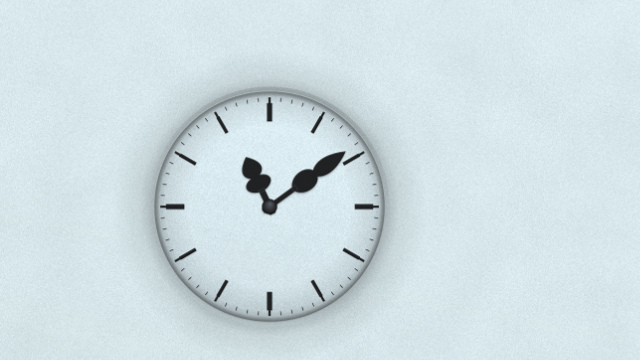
11:09
